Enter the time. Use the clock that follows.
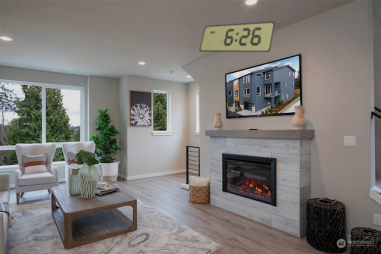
6:26
